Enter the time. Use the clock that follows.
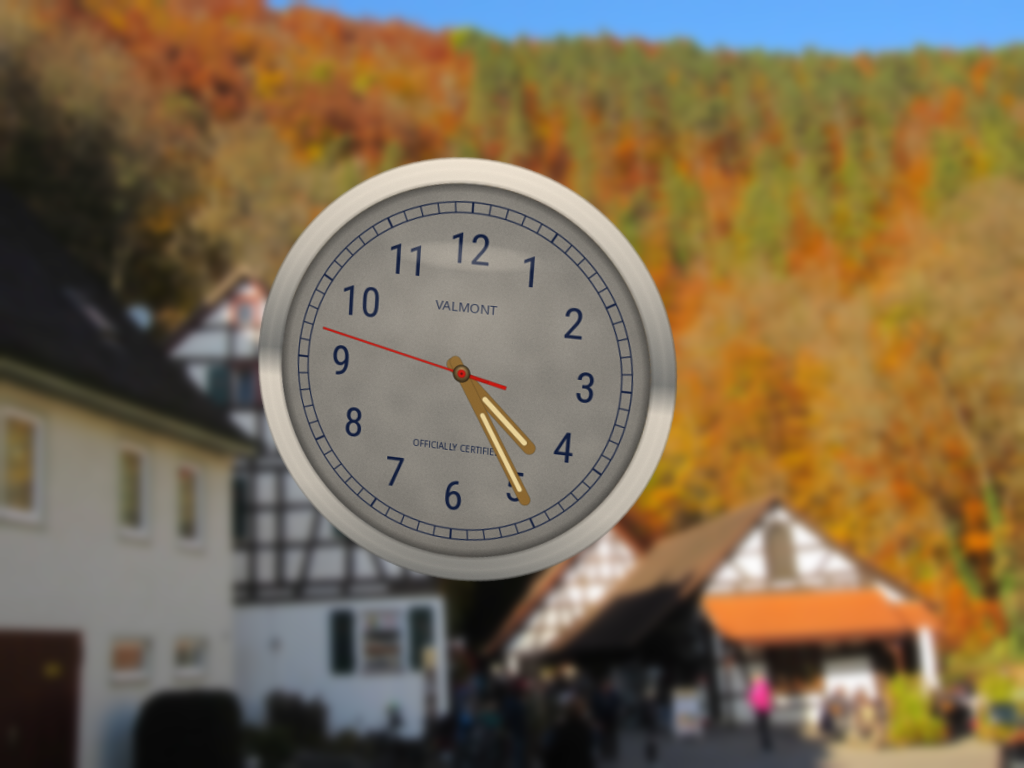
4:24:47
